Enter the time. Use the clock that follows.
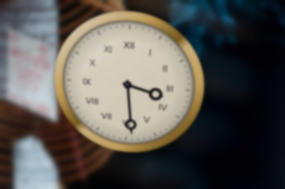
3:29
